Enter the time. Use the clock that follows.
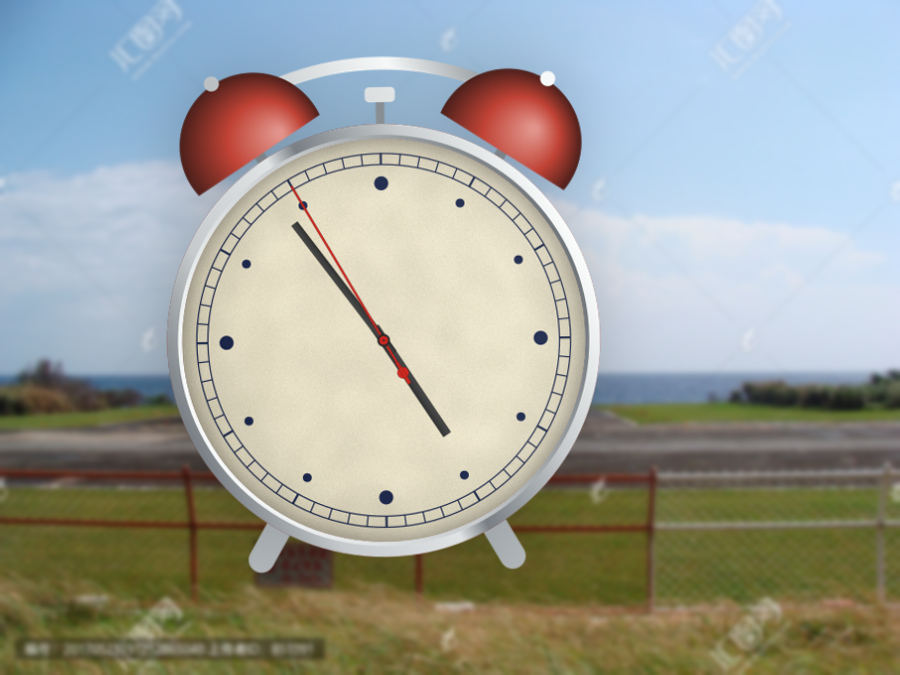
4:53:55
